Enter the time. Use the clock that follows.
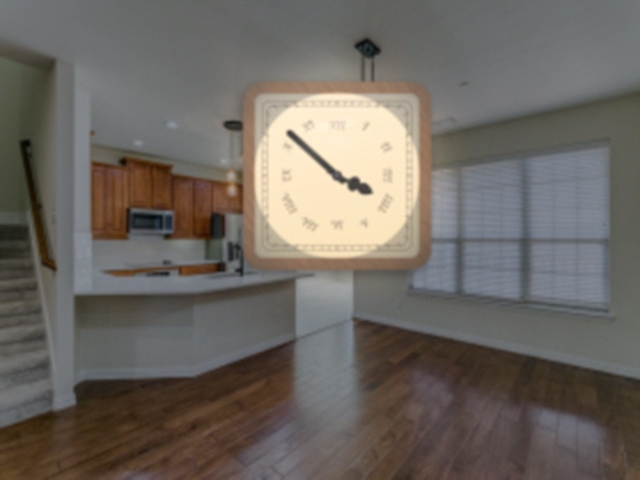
3:52
